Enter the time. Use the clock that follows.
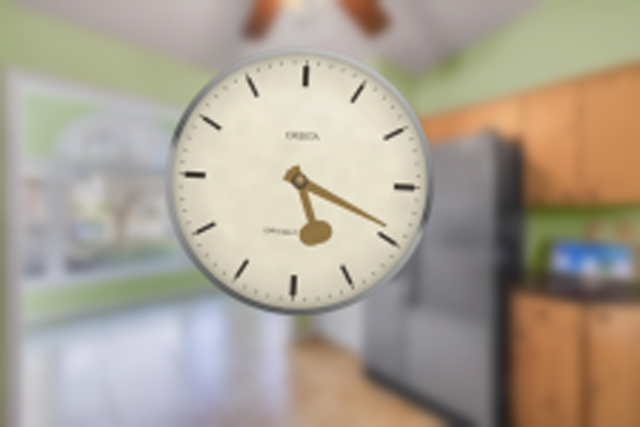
5:19
